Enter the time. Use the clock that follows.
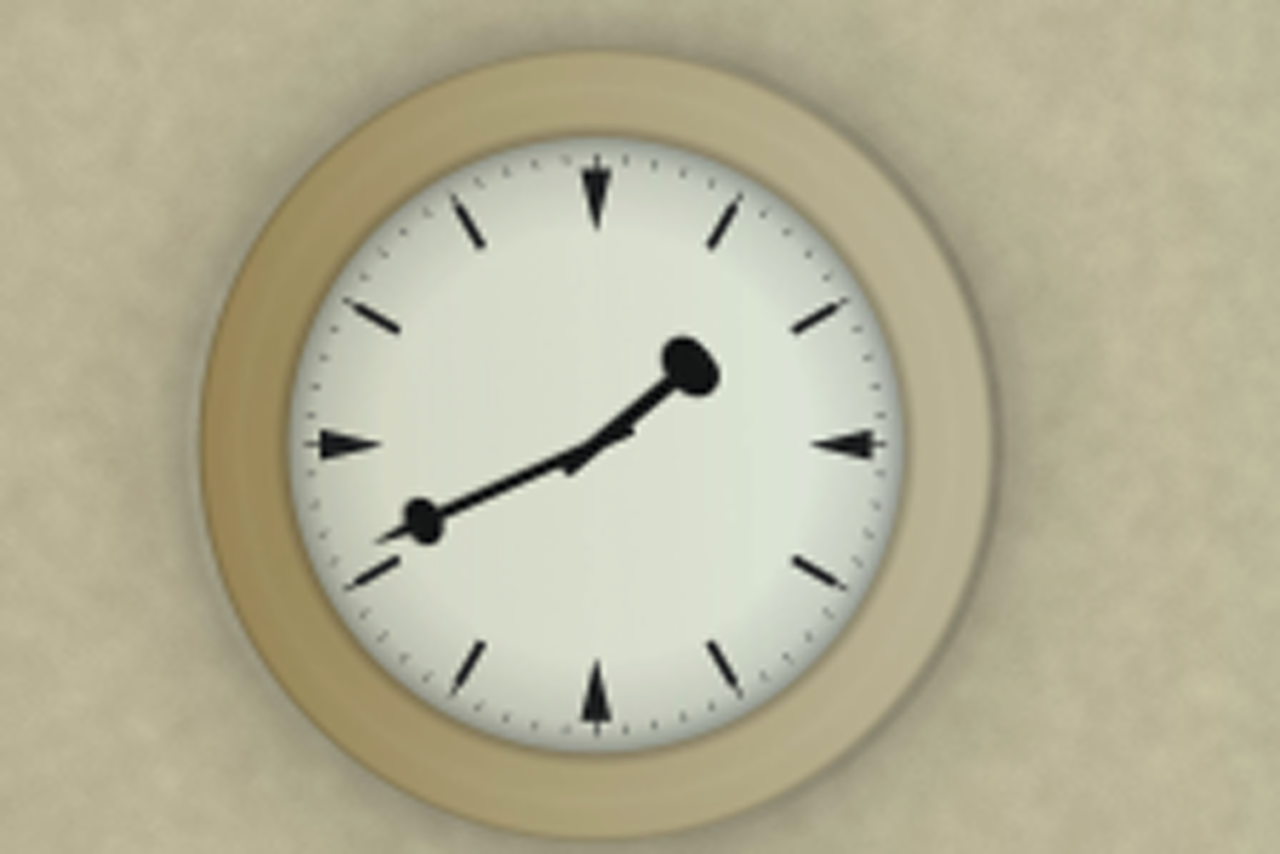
1:41
